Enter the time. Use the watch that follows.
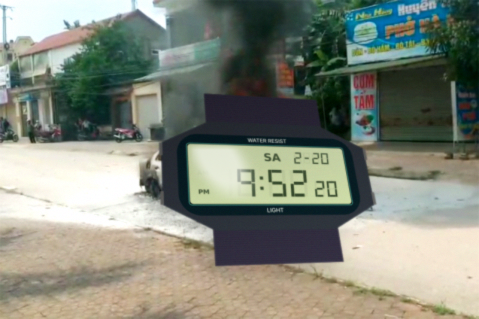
9:52:20
